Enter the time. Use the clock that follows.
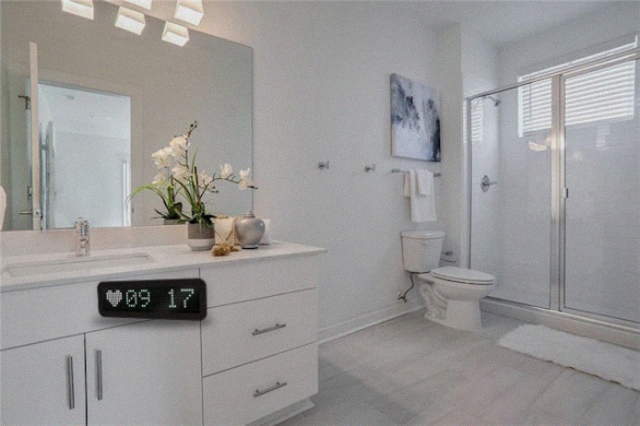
9:17
